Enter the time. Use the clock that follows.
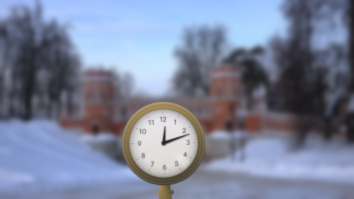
12:12
